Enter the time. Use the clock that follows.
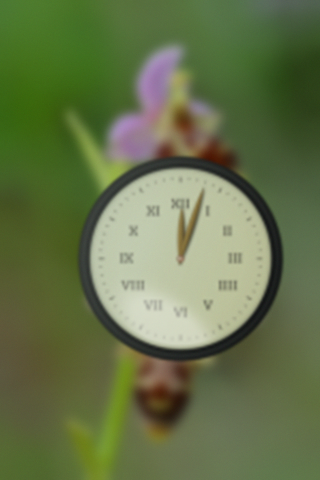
12:03
